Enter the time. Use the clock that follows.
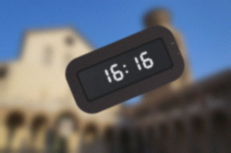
16:16
